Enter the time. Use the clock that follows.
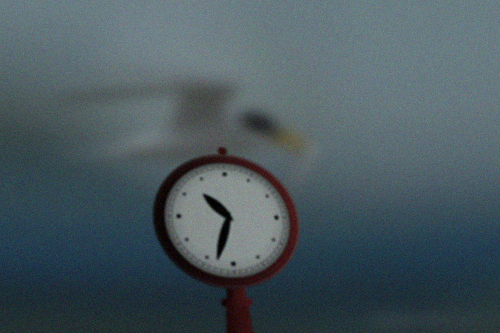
10:33
